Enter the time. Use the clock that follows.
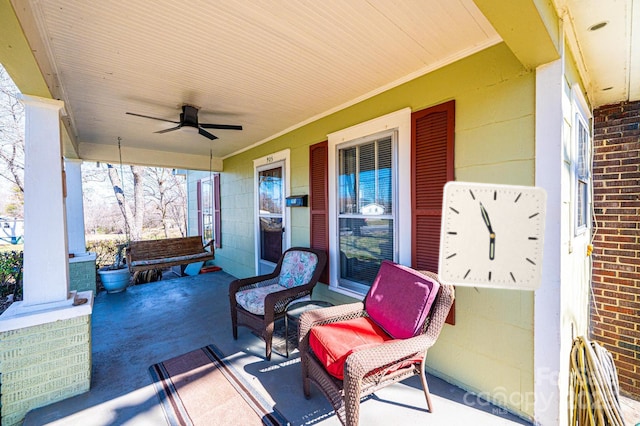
5:56
